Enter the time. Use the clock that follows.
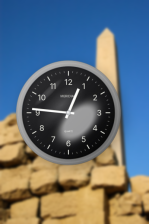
12:46
